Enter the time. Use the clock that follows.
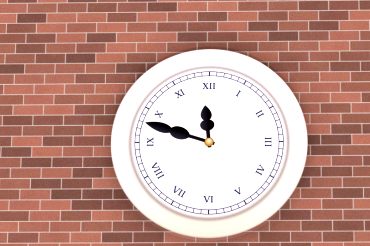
11:48
